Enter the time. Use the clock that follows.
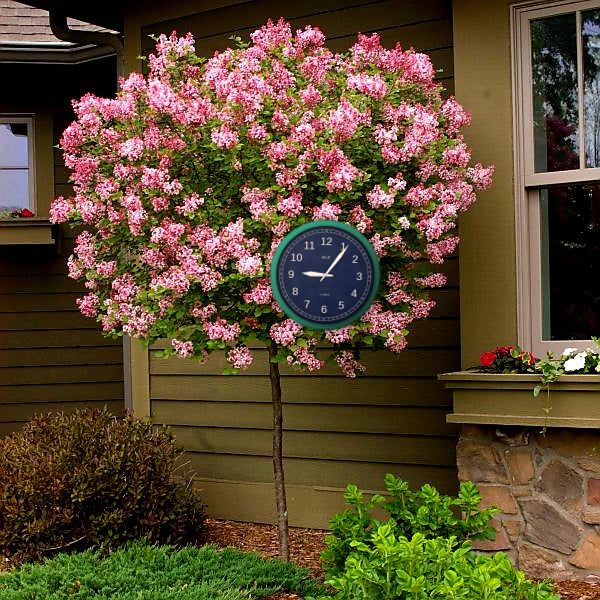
9:06
